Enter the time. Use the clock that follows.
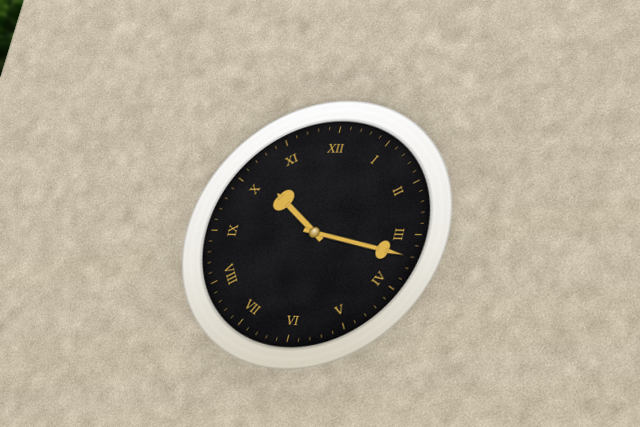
10:17
